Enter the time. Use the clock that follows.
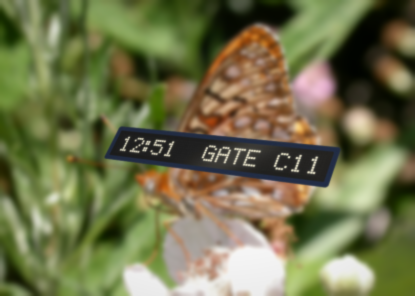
12:51
